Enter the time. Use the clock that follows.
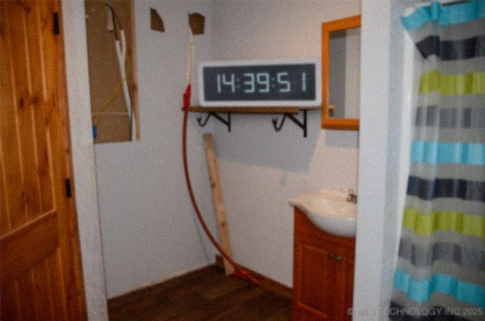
14:39:51
